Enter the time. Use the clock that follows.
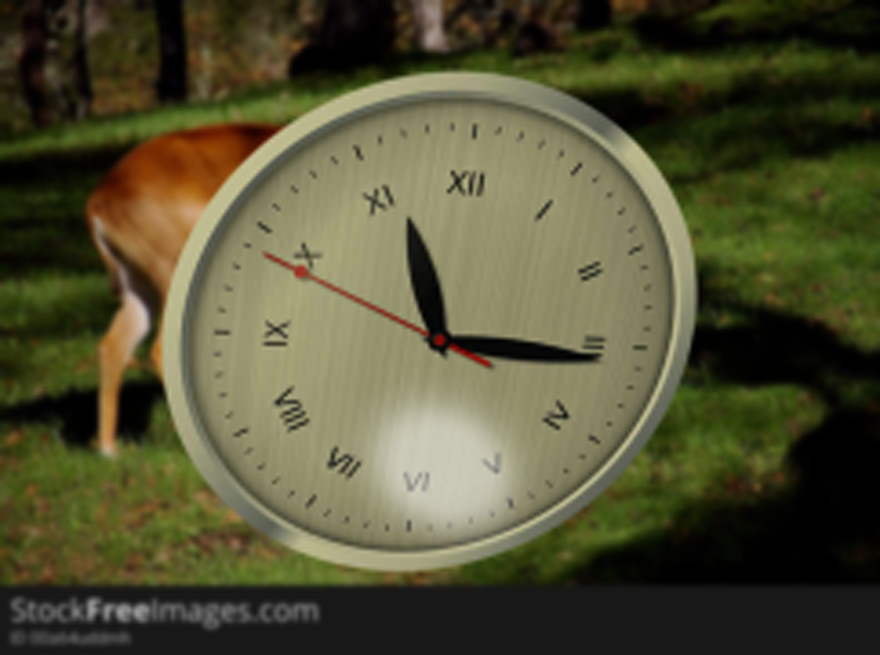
11:15:49
